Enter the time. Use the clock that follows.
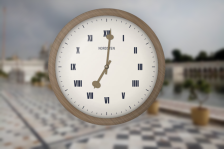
7:01
